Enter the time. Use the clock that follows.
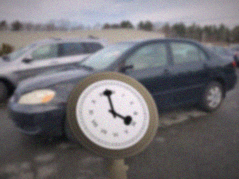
3:58
